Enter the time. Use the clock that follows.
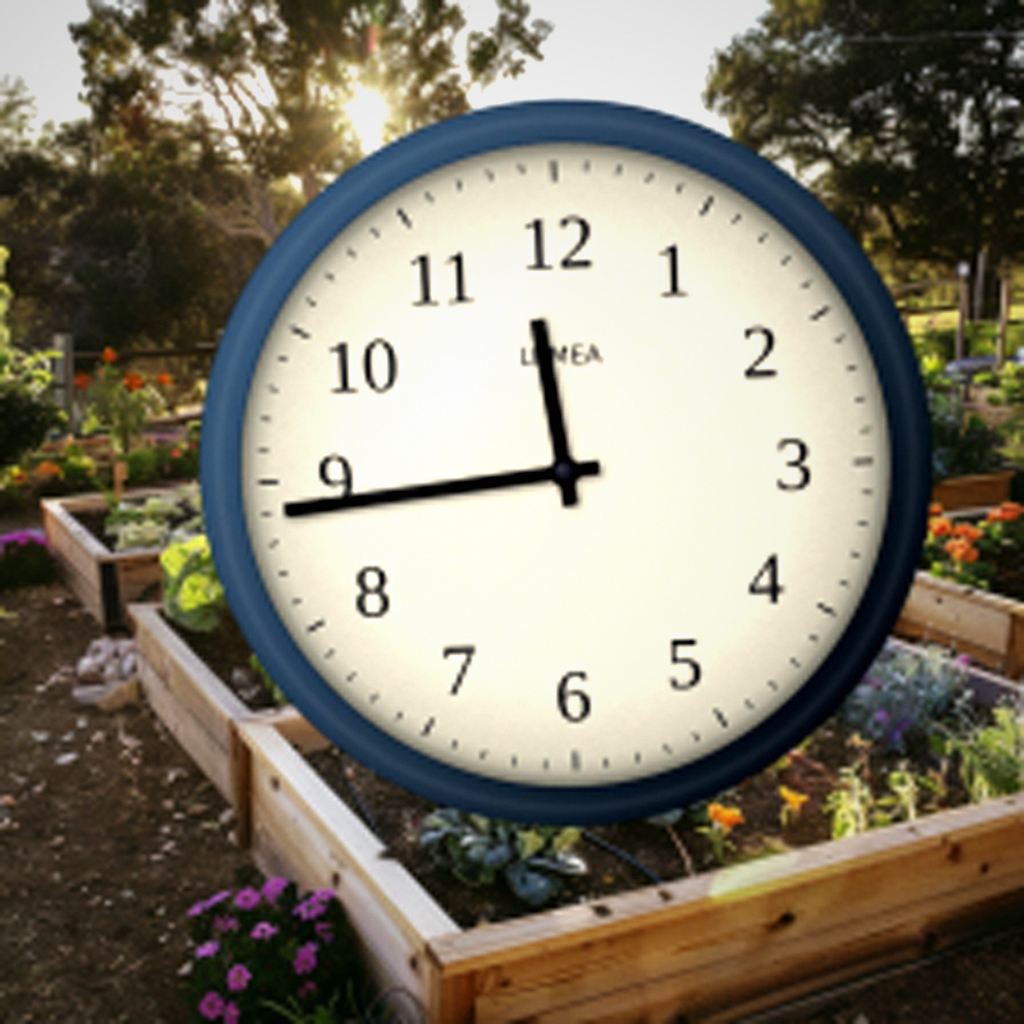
11:44
